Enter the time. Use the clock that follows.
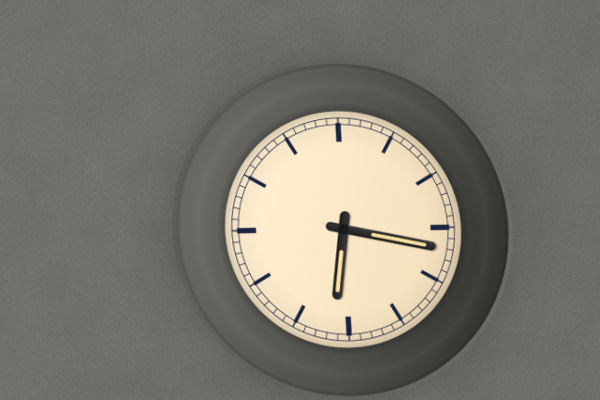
6:17
